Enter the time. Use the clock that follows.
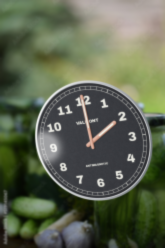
2:00
